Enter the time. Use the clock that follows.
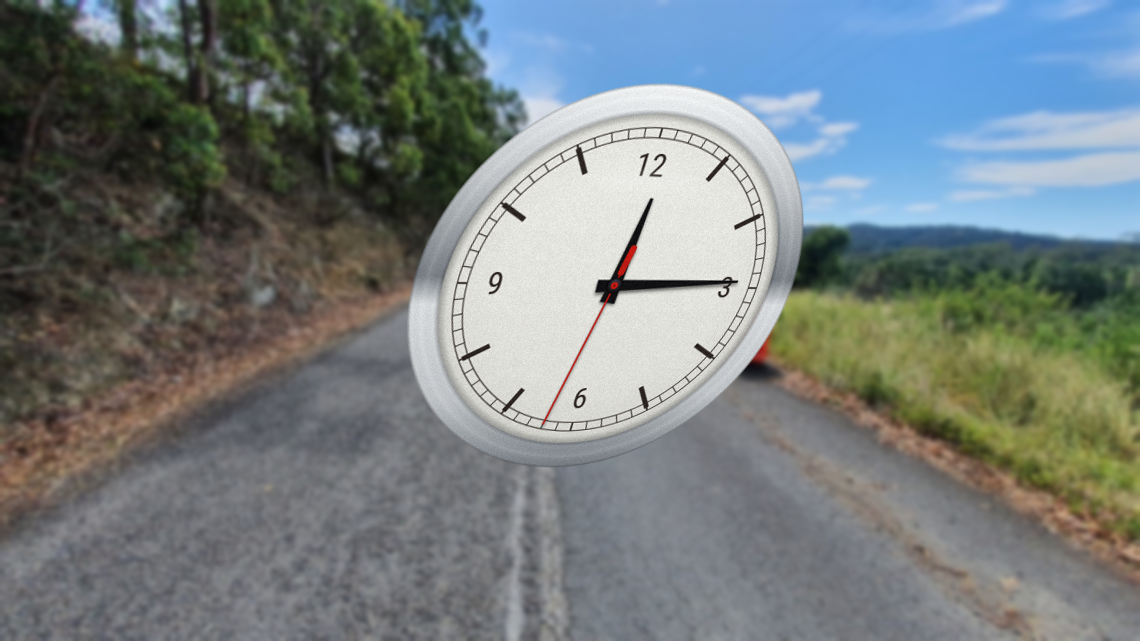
12:14:32
